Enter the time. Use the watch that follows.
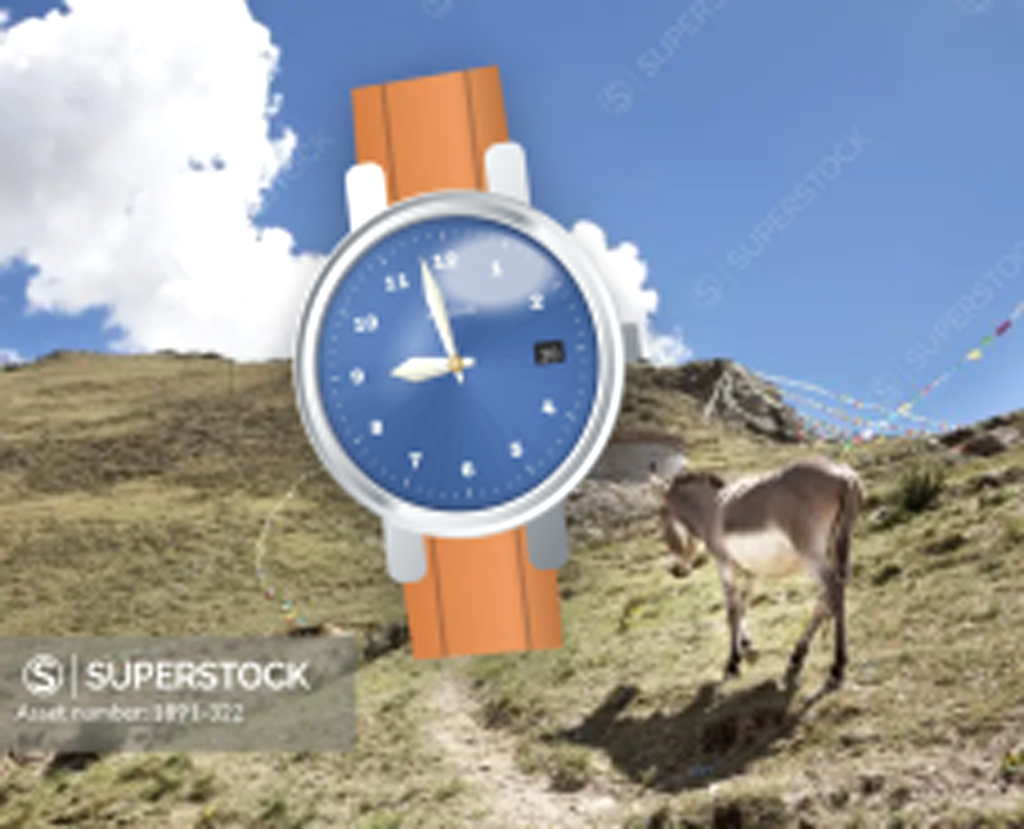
8:58
